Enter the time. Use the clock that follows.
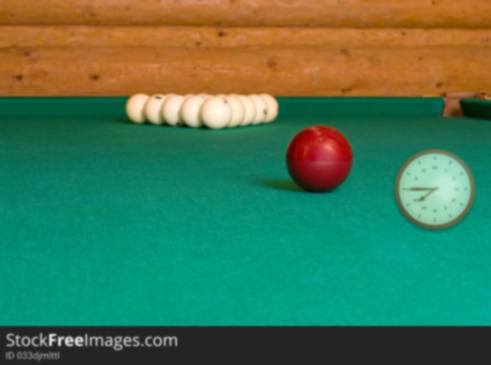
7:45
